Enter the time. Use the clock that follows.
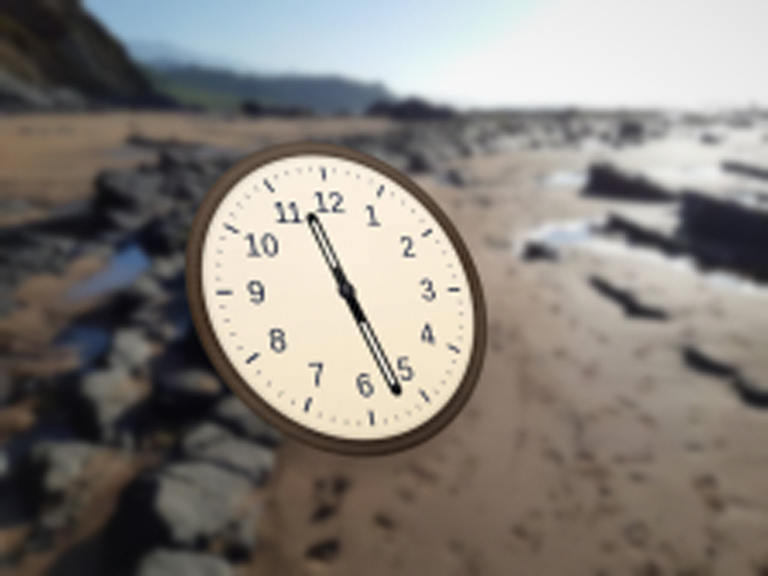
11:27
